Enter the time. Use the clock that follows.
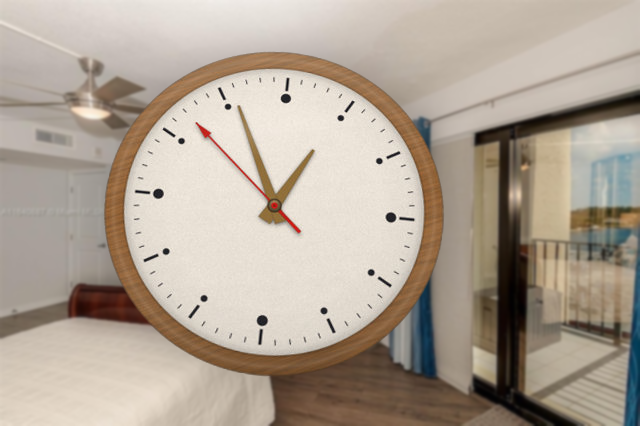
12:55:52
